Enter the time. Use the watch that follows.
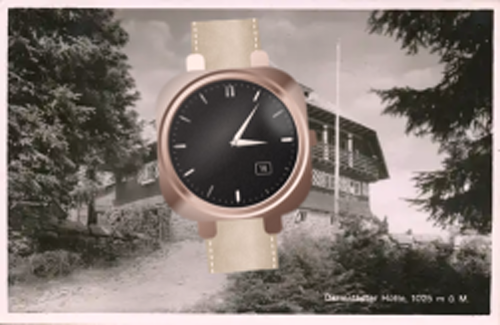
3:06
